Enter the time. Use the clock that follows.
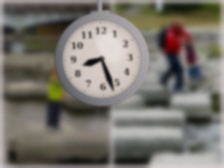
8:27
